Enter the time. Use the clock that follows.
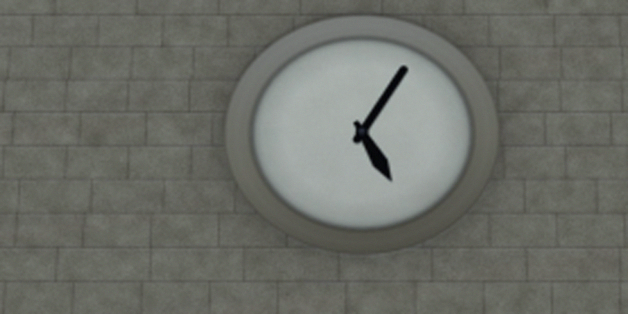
5:05
